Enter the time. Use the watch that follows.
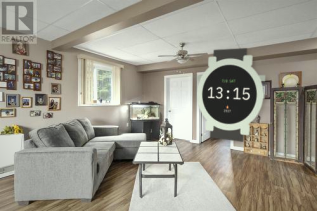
13:15
